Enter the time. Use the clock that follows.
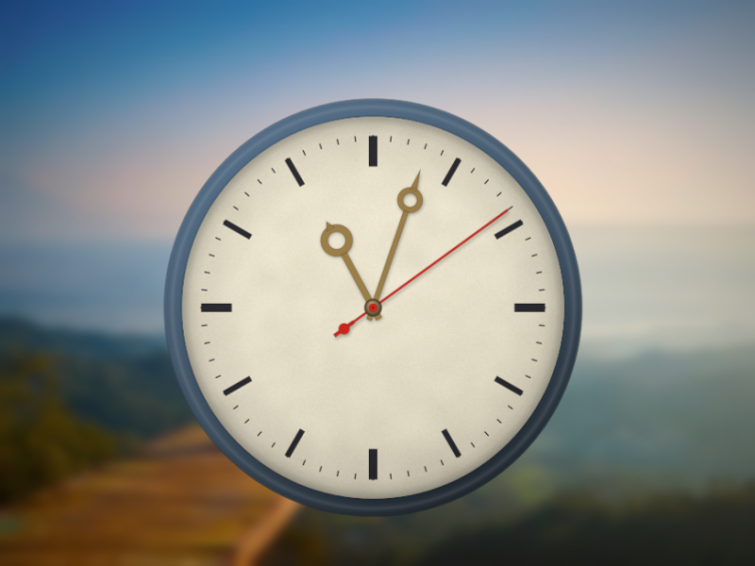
11:03:09
